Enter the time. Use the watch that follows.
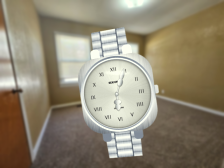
6:04
